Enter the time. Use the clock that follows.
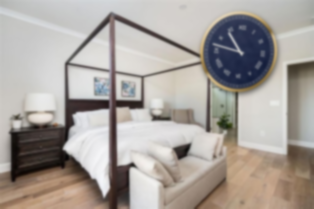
10:47
